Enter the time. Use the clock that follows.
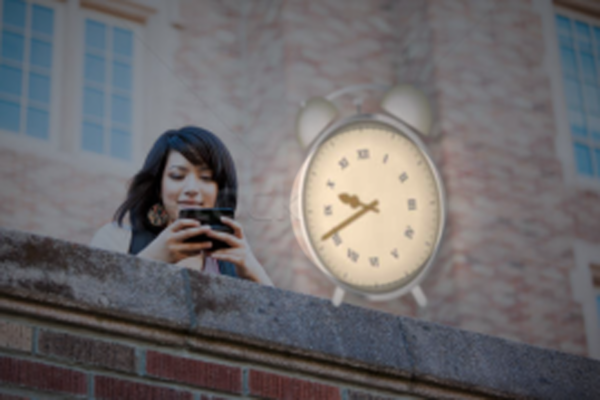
9:41
